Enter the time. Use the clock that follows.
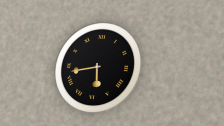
5:43
